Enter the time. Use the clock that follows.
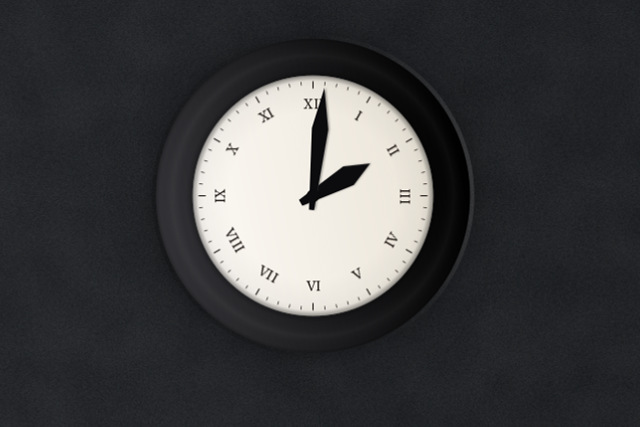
2:01
